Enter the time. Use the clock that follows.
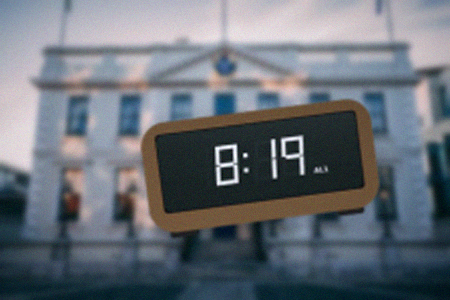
8:19
